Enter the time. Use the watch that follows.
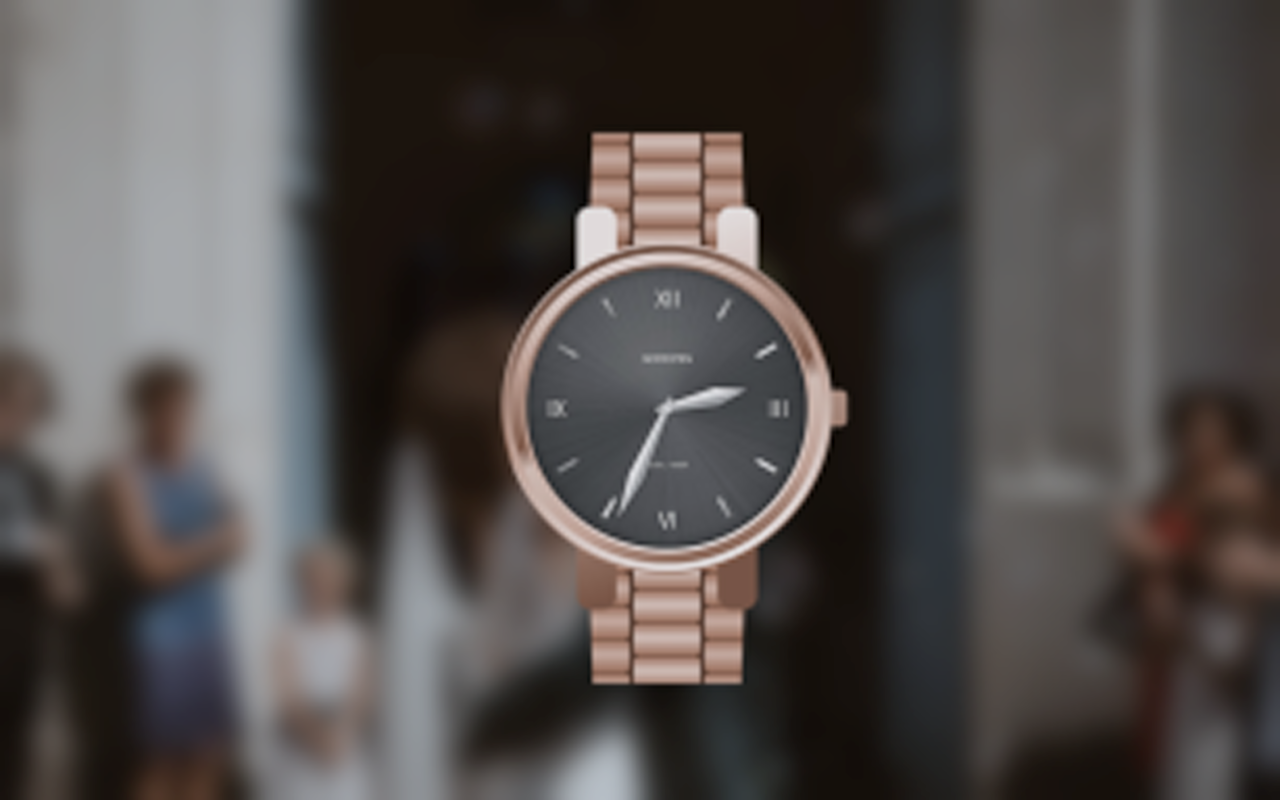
2:34
